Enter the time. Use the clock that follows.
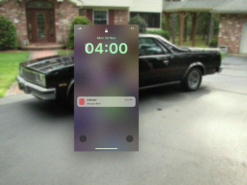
4:00
